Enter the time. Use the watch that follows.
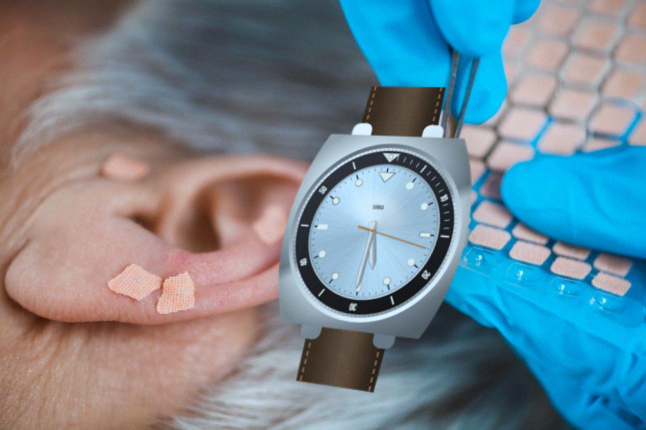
5:30:17
